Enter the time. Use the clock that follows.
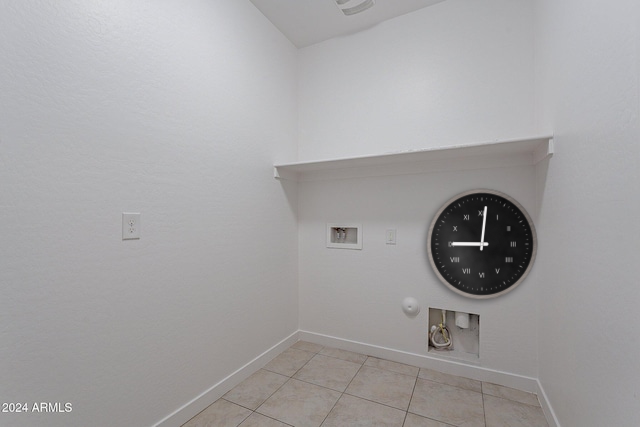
9:01
